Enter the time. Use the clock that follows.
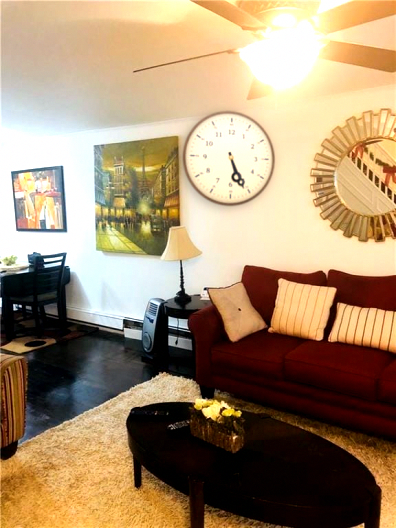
5:26
